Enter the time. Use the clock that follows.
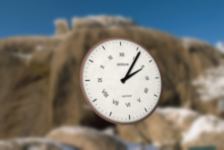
2:06
